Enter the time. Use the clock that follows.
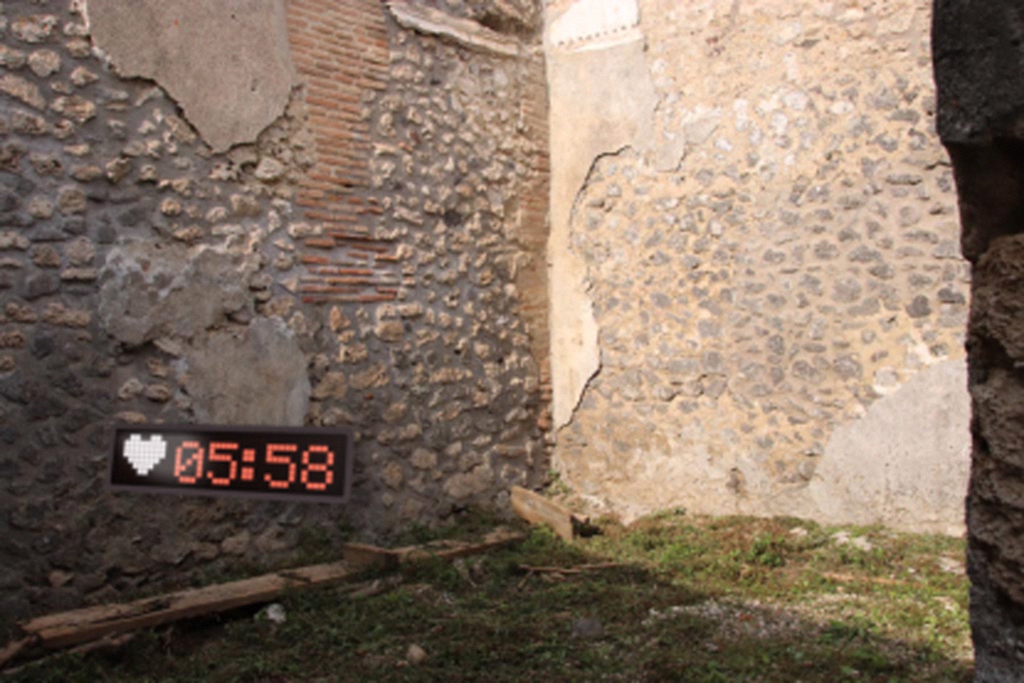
5:58
